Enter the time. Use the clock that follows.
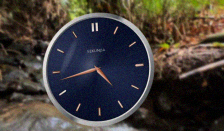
4:43
